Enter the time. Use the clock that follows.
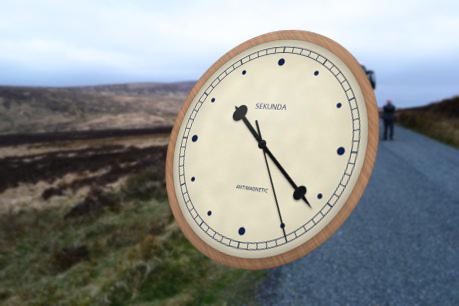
10:21:25
